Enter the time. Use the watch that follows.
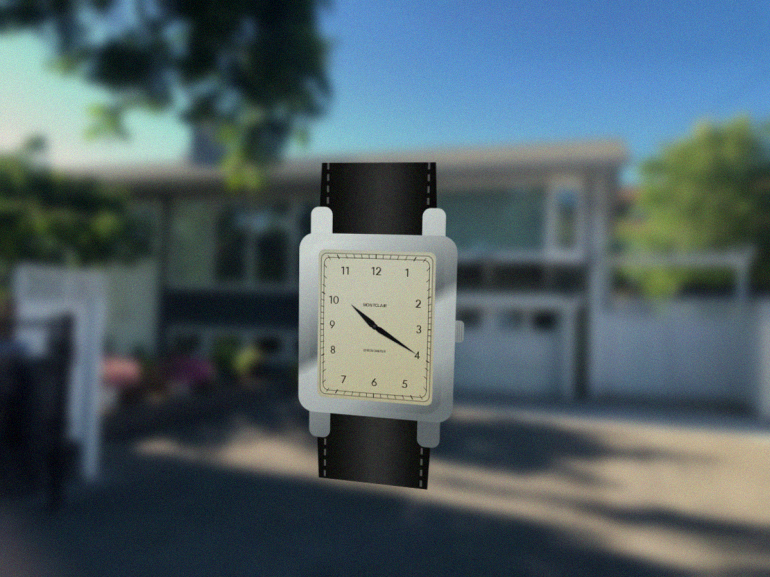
10:20
